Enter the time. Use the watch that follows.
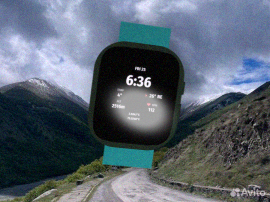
6:36
